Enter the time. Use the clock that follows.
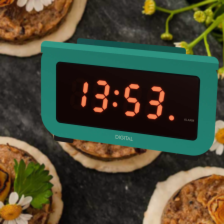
13:53
